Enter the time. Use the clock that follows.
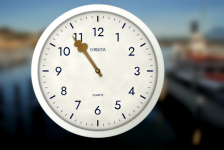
10:54
